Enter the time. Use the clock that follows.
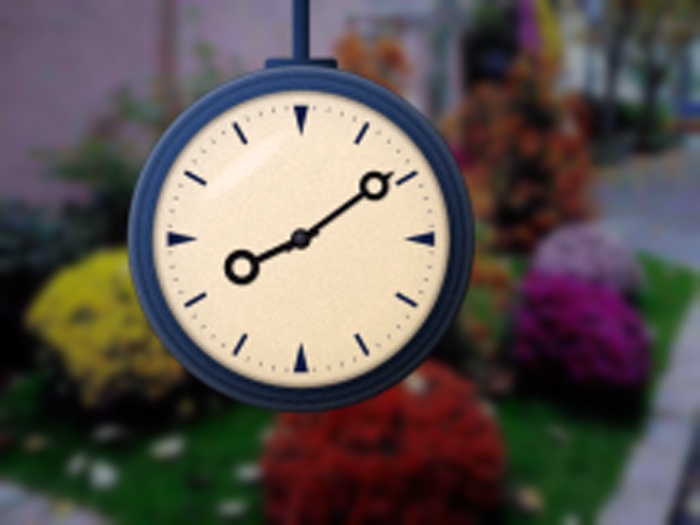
8:09
